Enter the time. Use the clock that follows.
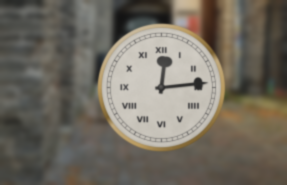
12:14
